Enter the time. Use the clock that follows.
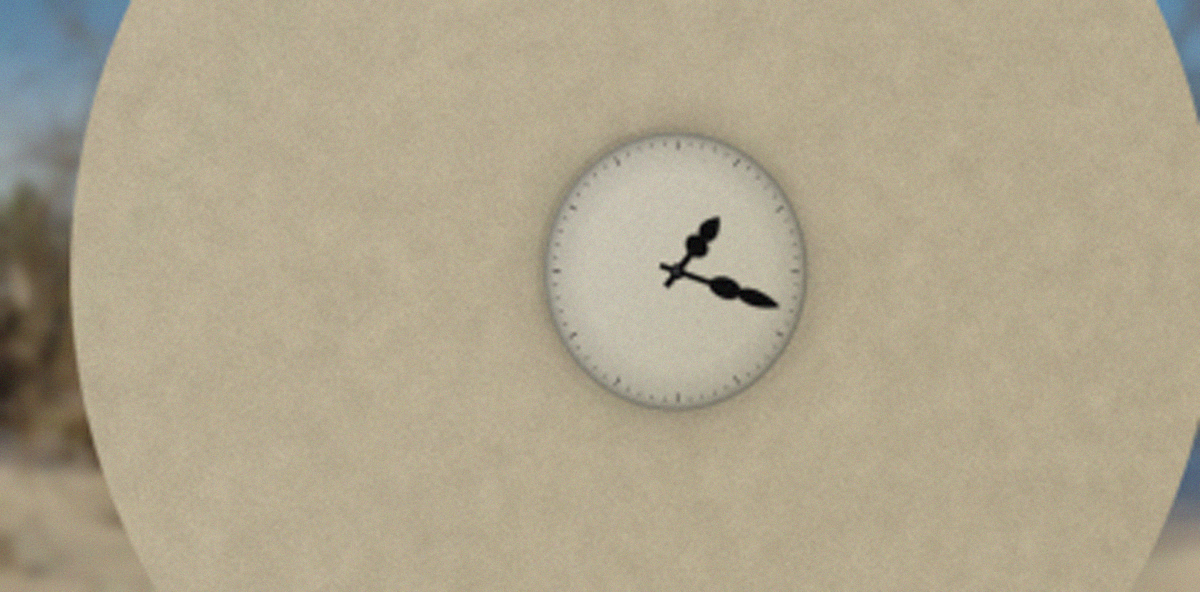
1:18
